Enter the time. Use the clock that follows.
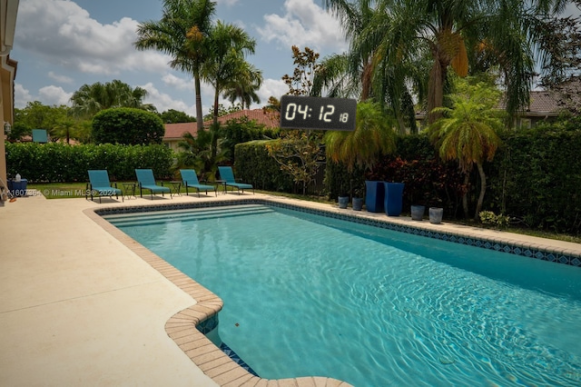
4:12:18
